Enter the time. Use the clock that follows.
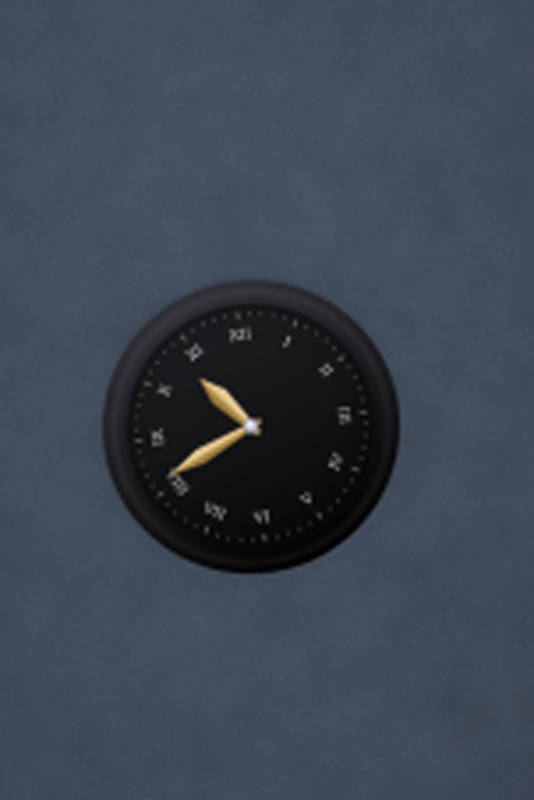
10:41
